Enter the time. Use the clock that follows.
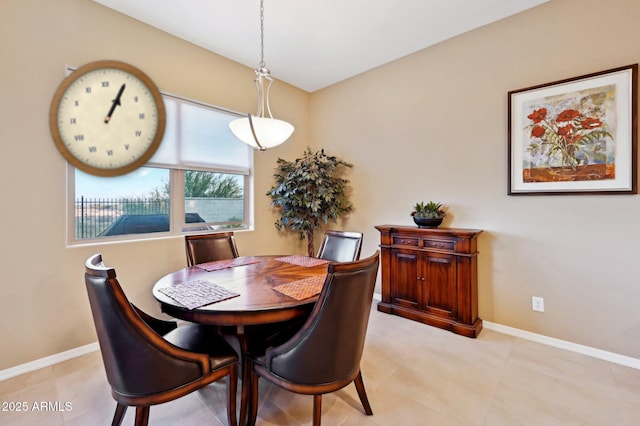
1:05
